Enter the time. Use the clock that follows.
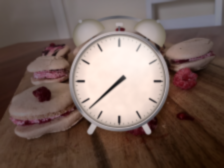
7:38
